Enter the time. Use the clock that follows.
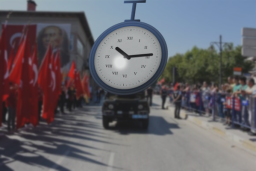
10:14
